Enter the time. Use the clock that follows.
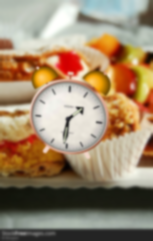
1:31
